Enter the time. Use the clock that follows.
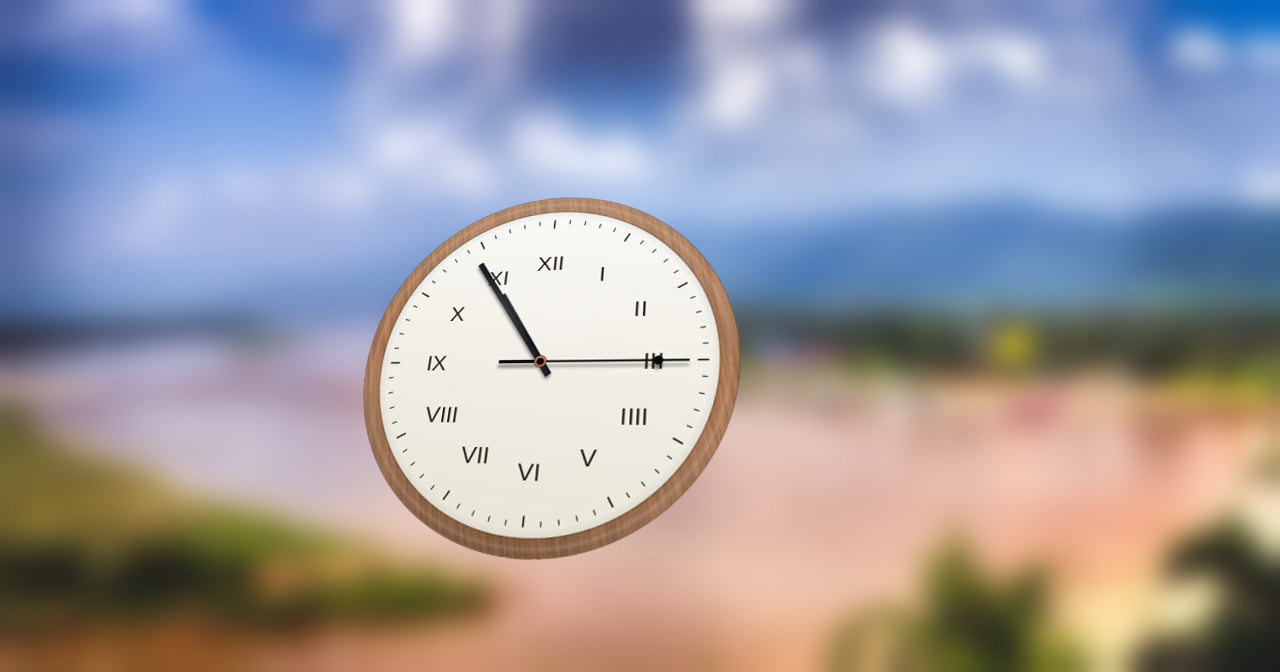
10:54:15
